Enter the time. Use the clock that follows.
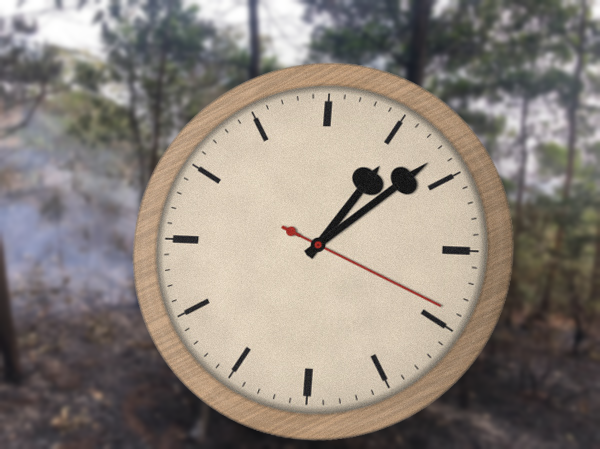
1:08:19
